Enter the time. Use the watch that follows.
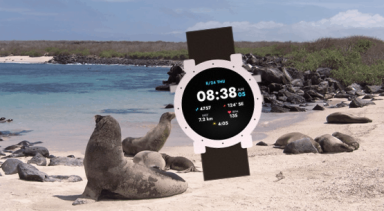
8:38
